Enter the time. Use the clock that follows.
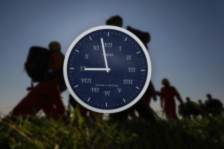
8:58
